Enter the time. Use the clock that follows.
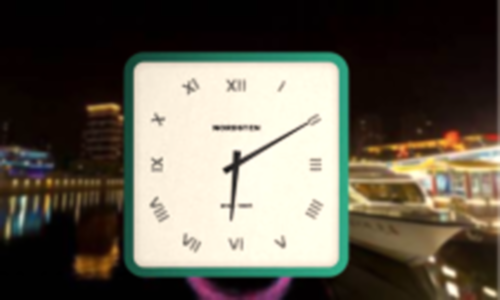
6:10
